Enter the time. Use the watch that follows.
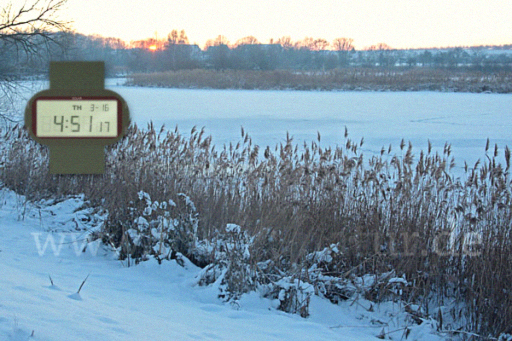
4:51:17
